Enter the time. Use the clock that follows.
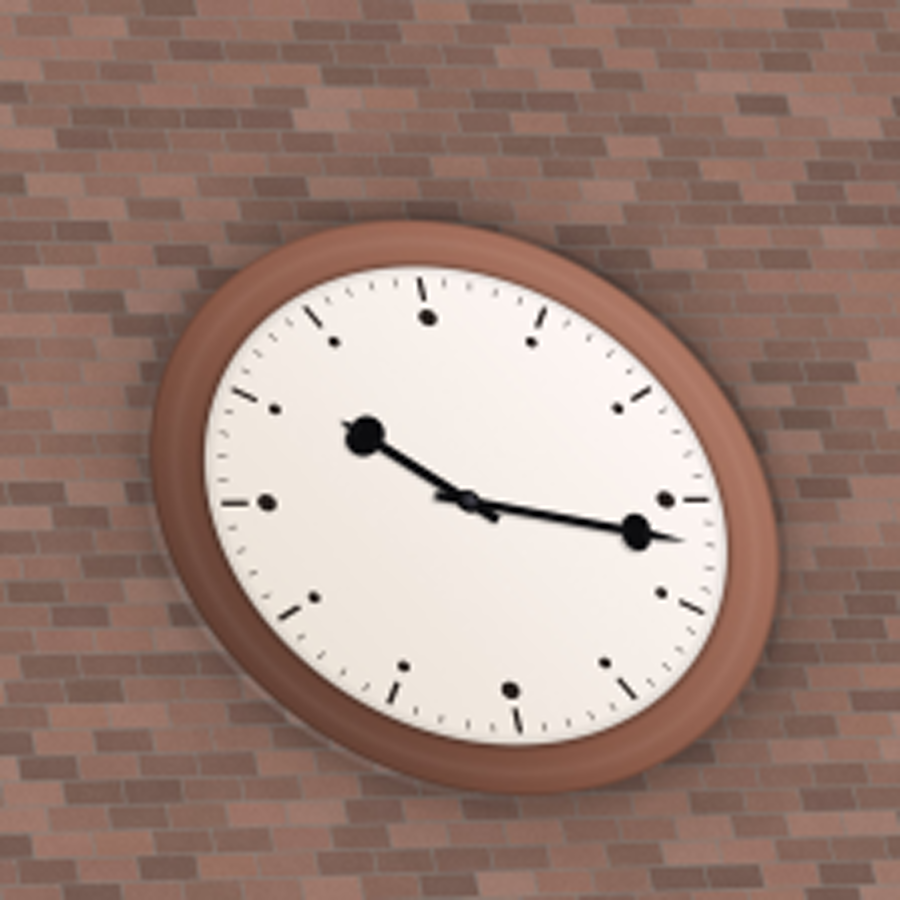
10:17
